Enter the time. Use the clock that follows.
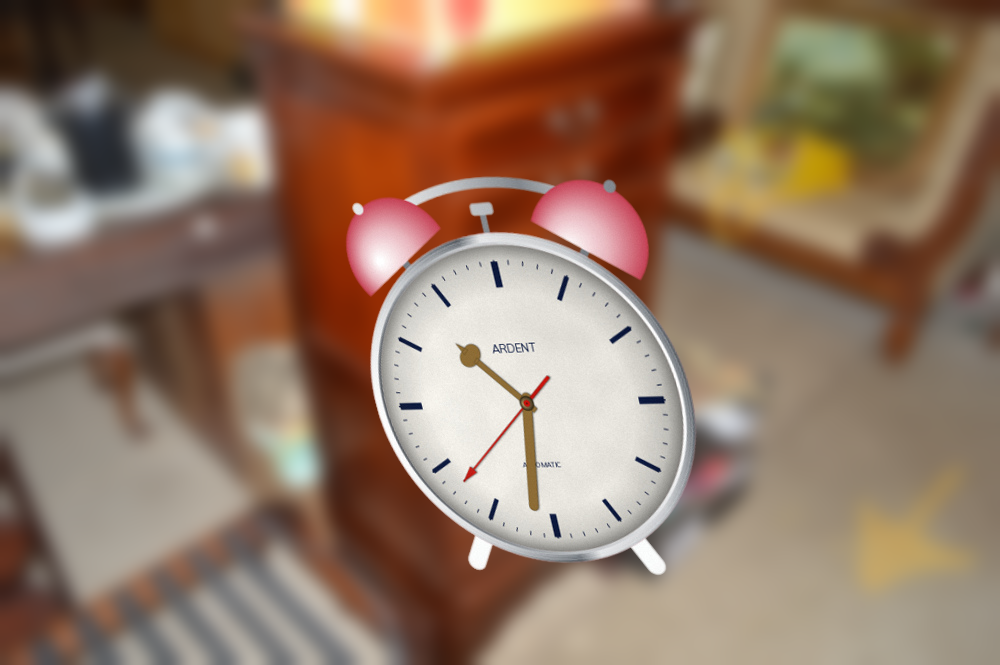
10:31:38
